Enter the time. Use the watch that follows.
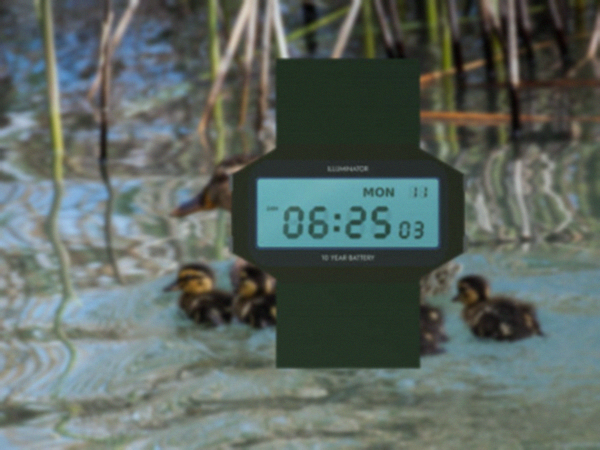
6:25:03
